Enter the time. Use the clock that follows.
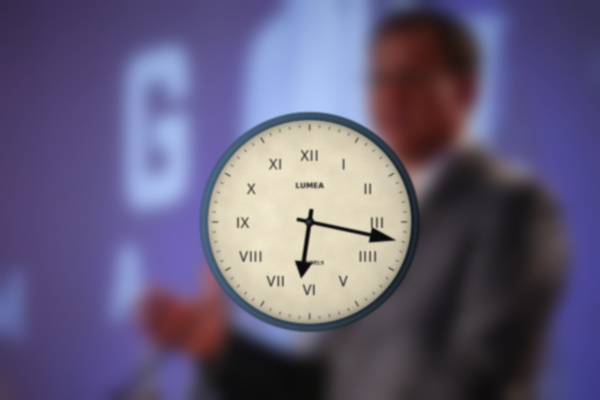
6:17
